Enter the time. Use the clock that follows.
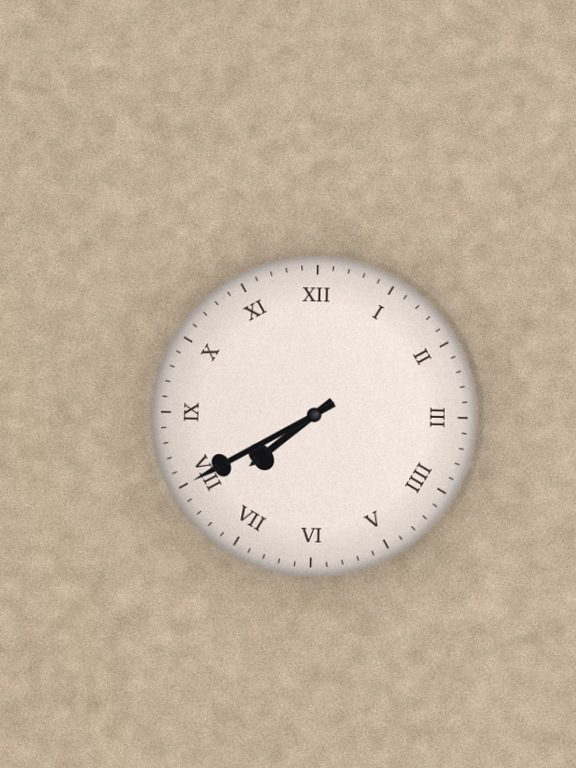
7:40
